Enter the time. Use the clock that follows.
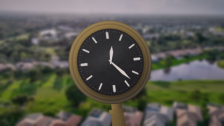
12:23
